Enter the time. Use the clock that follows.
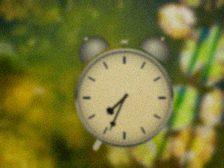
7:34
